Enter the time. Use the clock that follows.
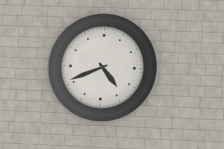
4:41
